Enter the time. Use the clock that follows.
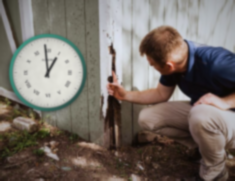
12:59
